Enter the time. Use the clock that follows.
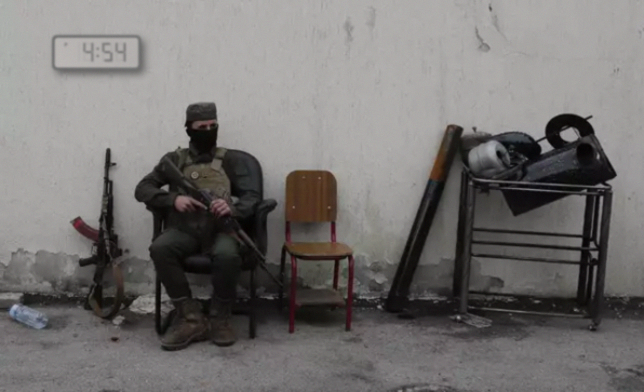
4:54
